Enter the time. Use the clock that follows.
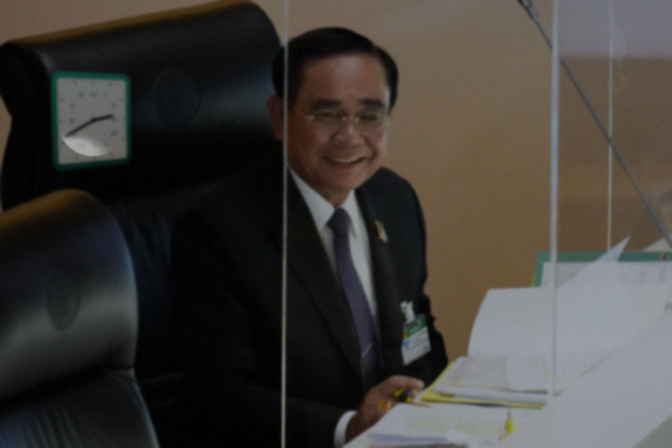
2:41
